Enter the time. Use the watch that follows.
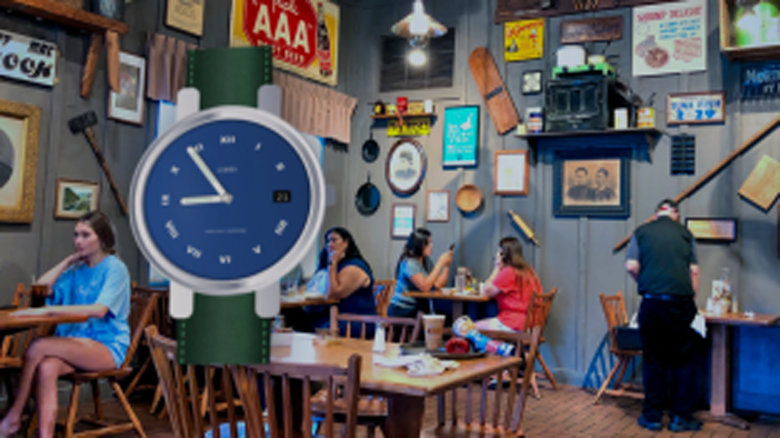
8:54
